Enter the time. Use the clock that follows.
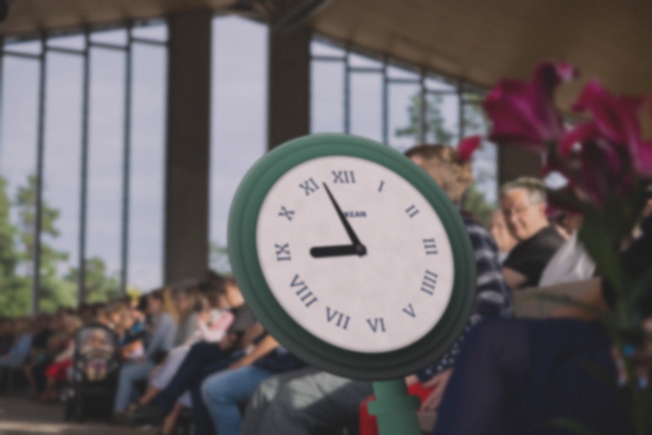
8:57
